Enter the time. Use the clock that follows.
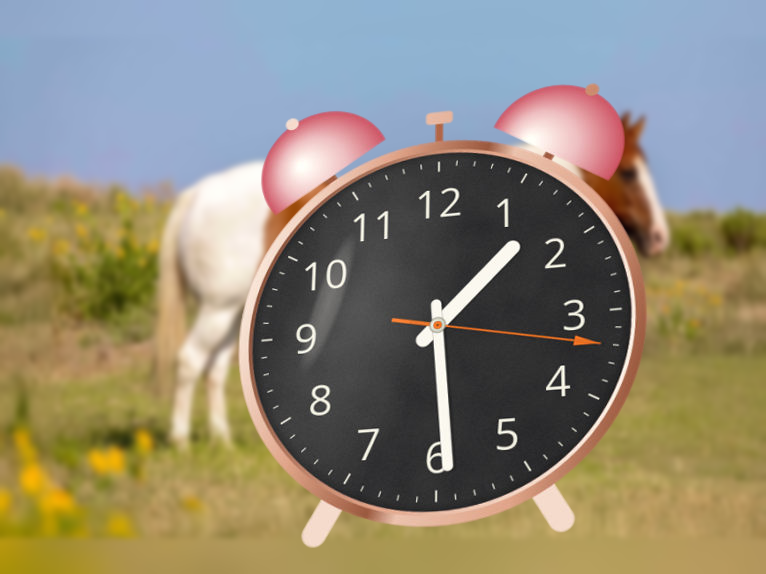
1:29:17
